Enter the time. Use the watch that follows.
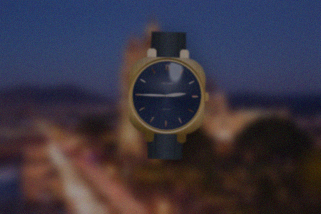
2:45
